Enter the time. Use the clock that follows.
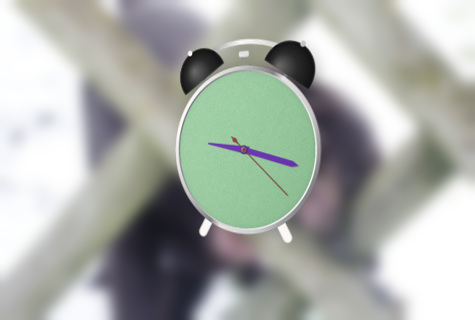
9:17:22
